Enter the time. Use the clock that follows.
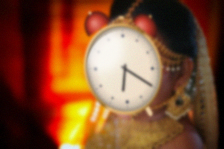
6:20
